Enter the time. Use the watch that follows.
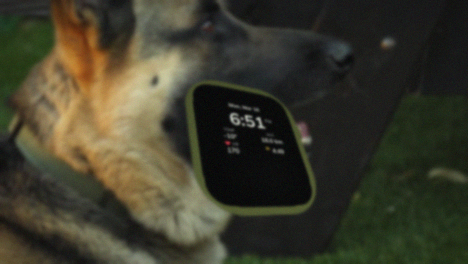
6:51
